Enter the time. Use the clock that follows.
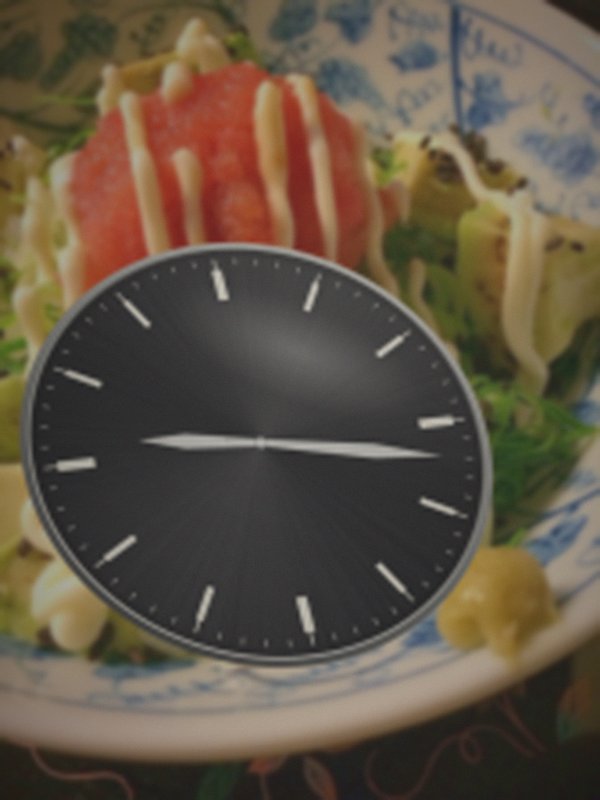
9:17
